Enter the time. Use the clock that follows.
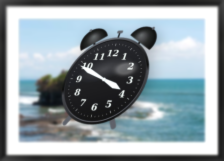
3:49
